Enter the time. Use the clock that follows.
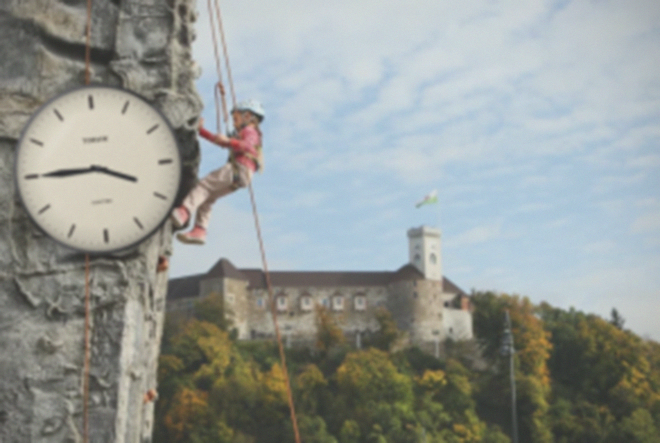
3:45
